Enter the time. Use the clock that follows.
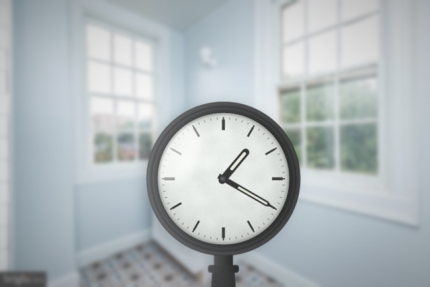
1:20
